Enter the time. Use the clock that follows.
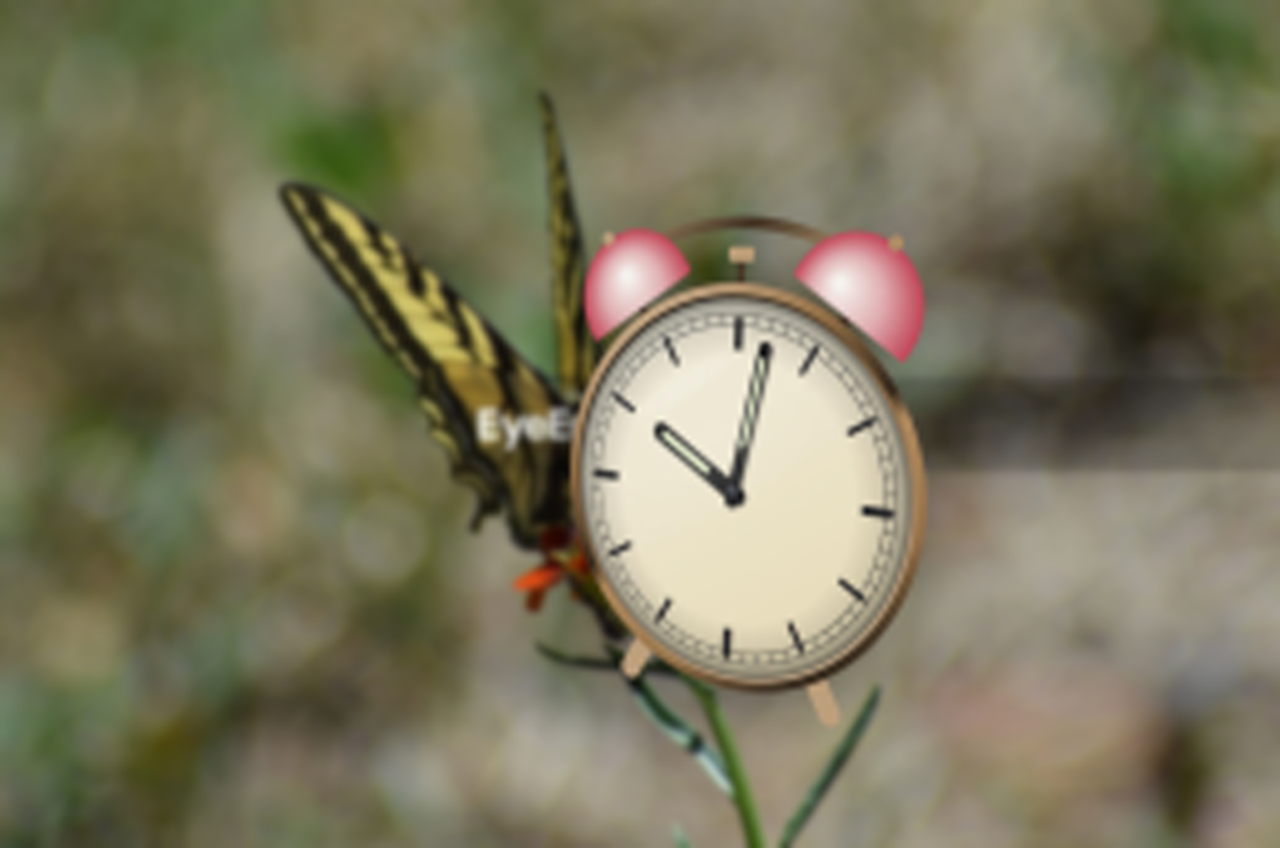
10:02
